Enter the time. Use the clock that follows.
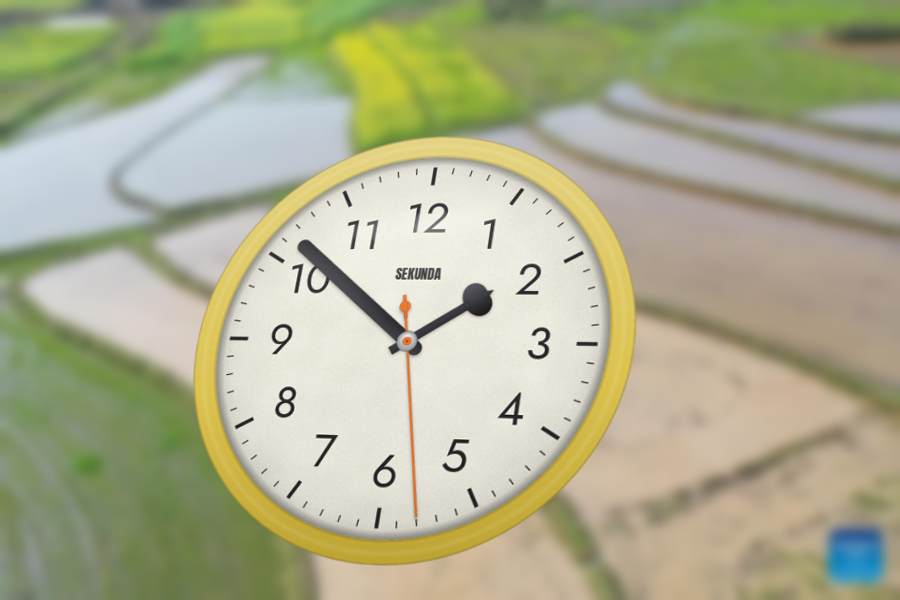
1:51:28
